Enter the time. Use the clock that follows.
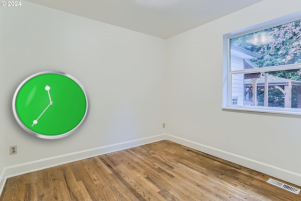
11:36
